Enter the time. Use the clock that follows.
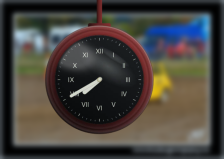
7:40
